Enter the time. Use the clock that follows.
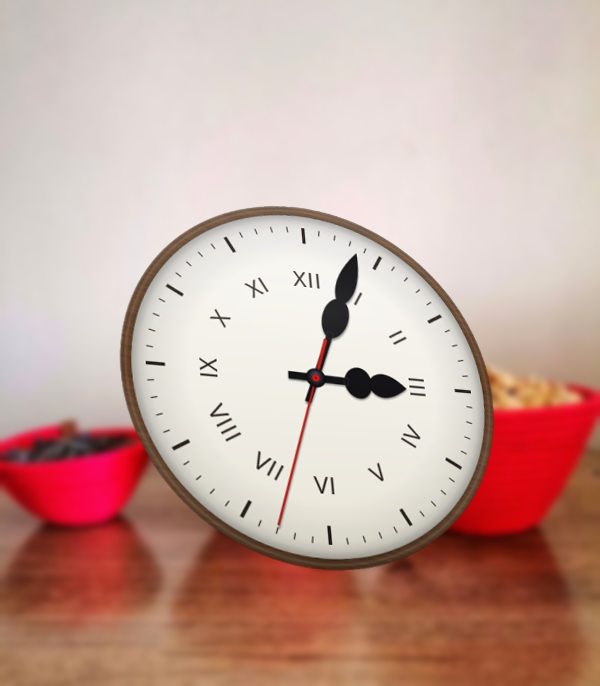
3:03:33
